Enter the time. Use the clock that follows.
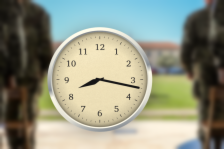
8:17
